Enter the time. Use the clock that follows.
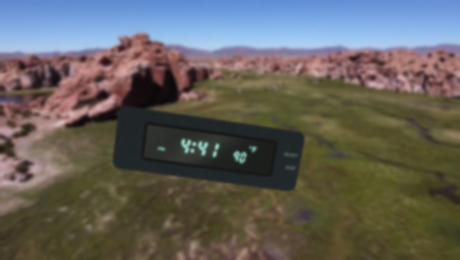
4:41
